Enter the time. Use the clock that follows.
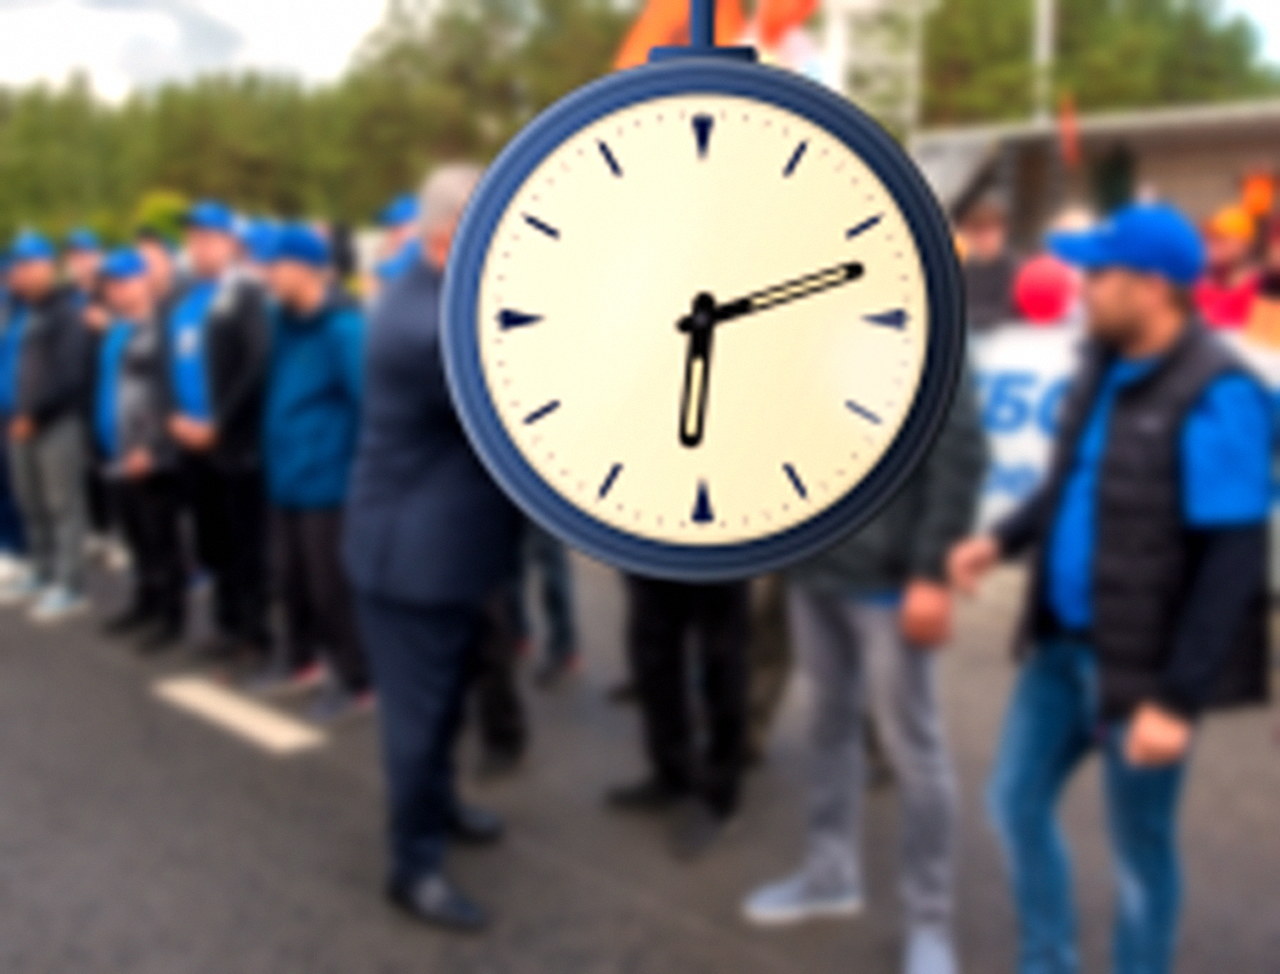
6:12
